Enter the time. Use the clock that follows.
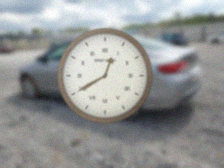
12:40
